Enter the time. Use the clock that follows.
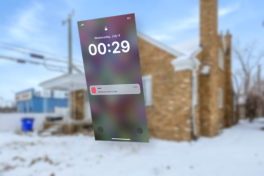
0:29
